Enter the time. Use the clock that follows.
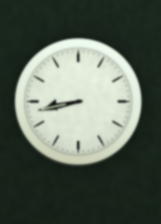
8:43
